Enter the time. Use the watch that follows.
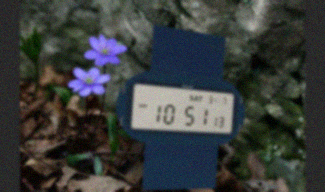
10:51
